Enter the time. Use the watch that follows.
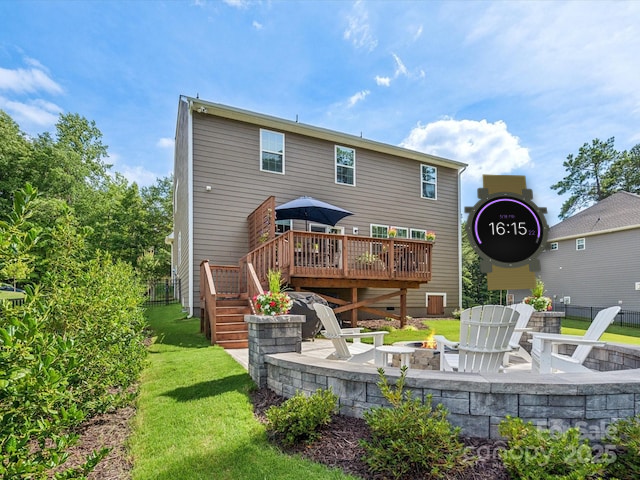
16:15
